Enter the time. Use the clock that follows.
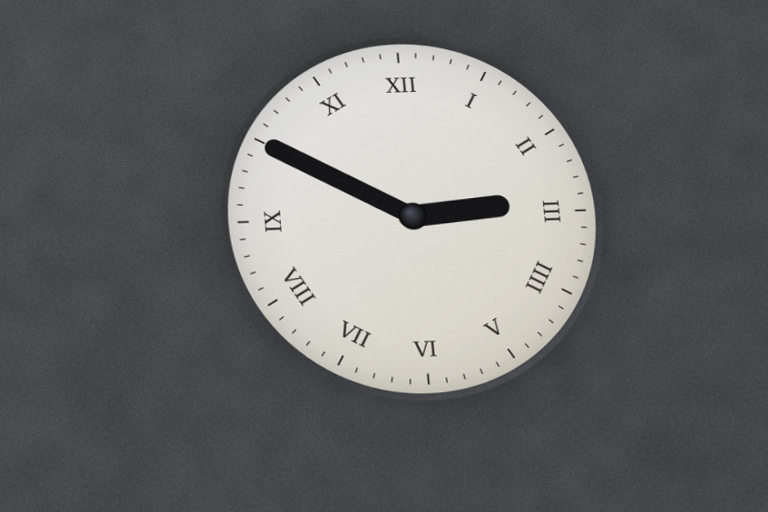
2:50
